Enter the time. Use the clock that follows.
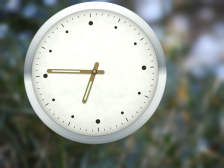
6:46
